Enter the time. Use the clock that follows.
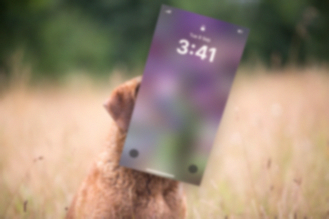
3:41
